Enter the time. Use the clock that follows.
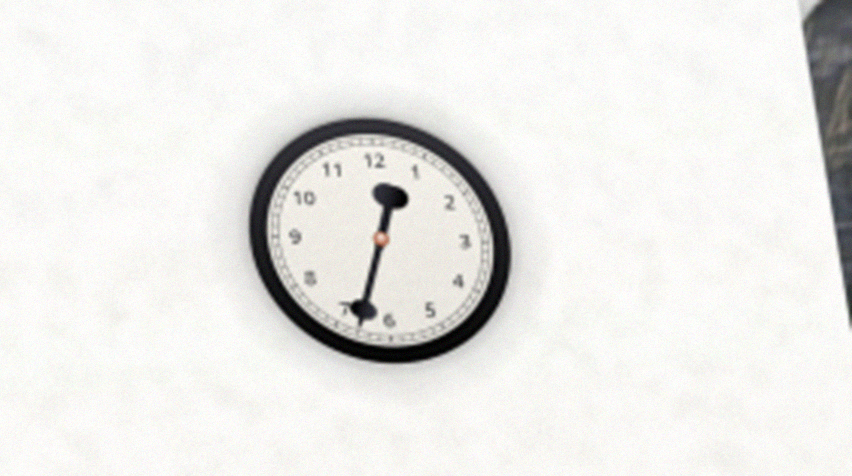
12:33
